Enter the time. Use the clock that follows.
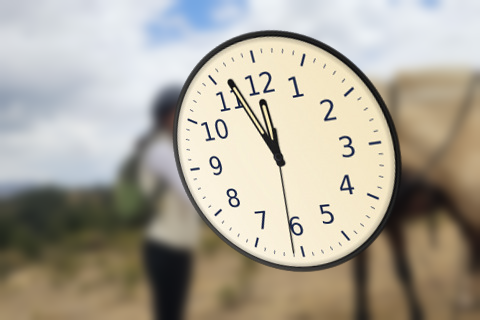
11:56:31
